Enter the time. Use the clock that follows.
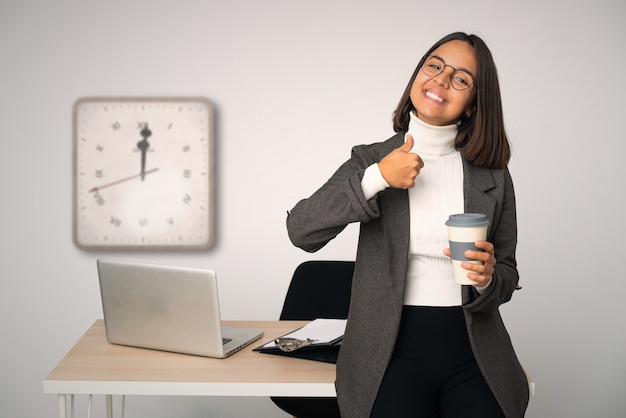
12:00:42
